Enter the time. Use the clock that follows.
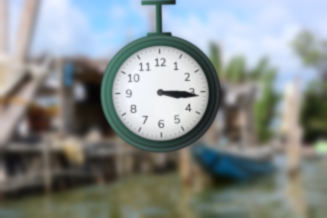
3:16
